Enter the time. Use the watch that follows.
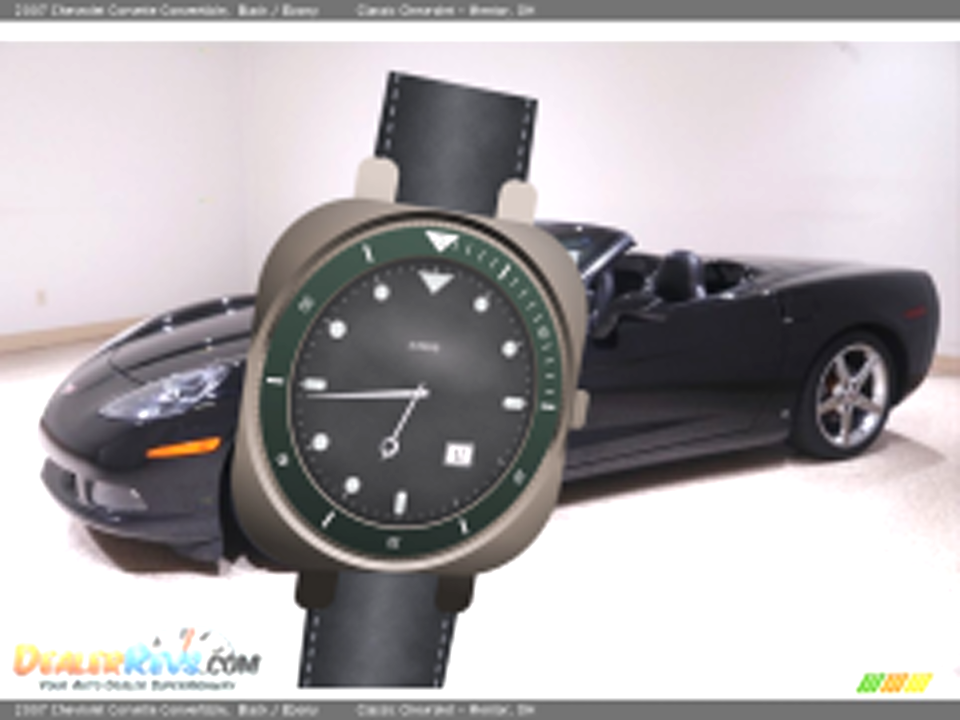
6:44
